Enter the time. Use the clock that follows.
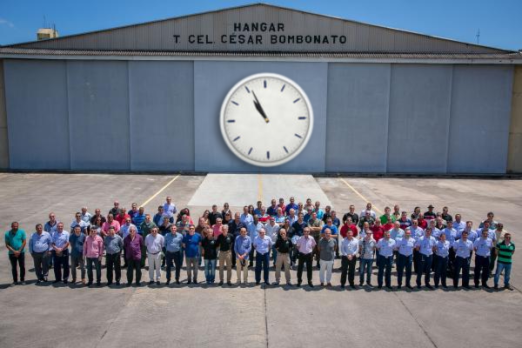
10:56
